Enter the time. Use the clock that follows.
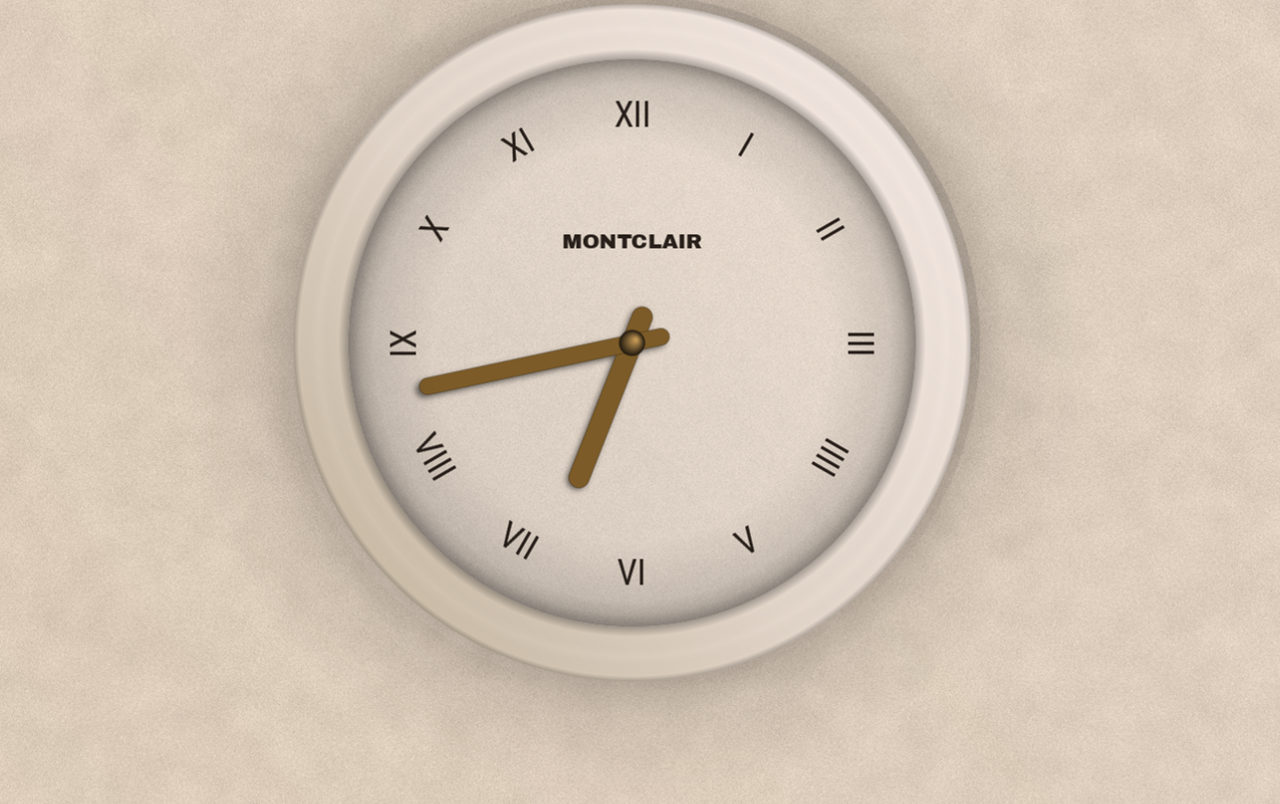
6:43
